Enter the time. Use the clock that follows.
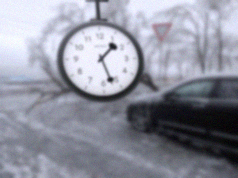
1:27
